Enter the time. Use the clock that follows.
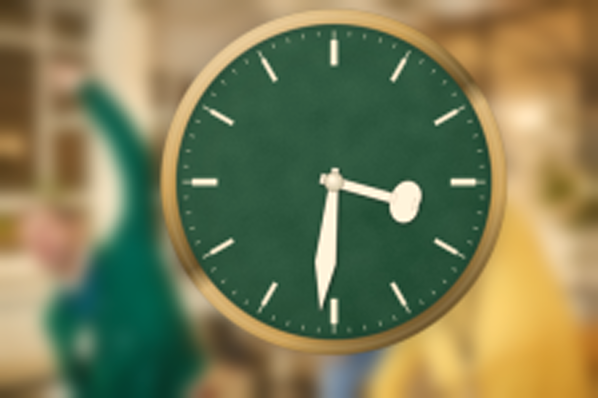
3:31
